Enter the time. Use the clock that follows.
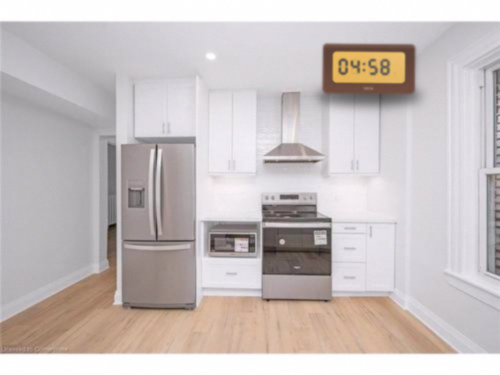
4:58
